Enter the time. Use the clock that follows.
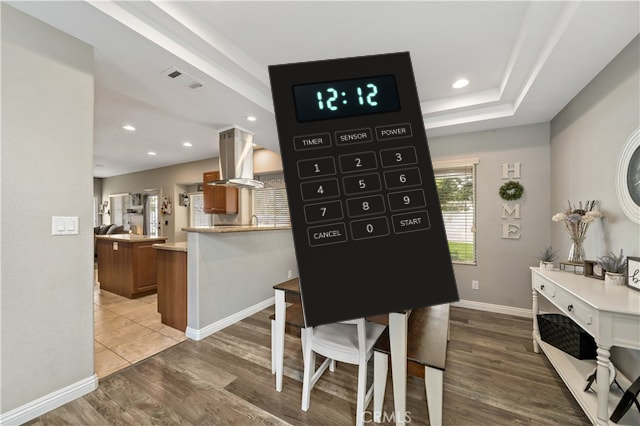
12:12
